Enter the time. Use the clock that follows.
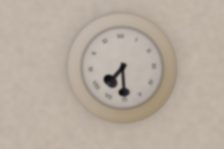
7:30
